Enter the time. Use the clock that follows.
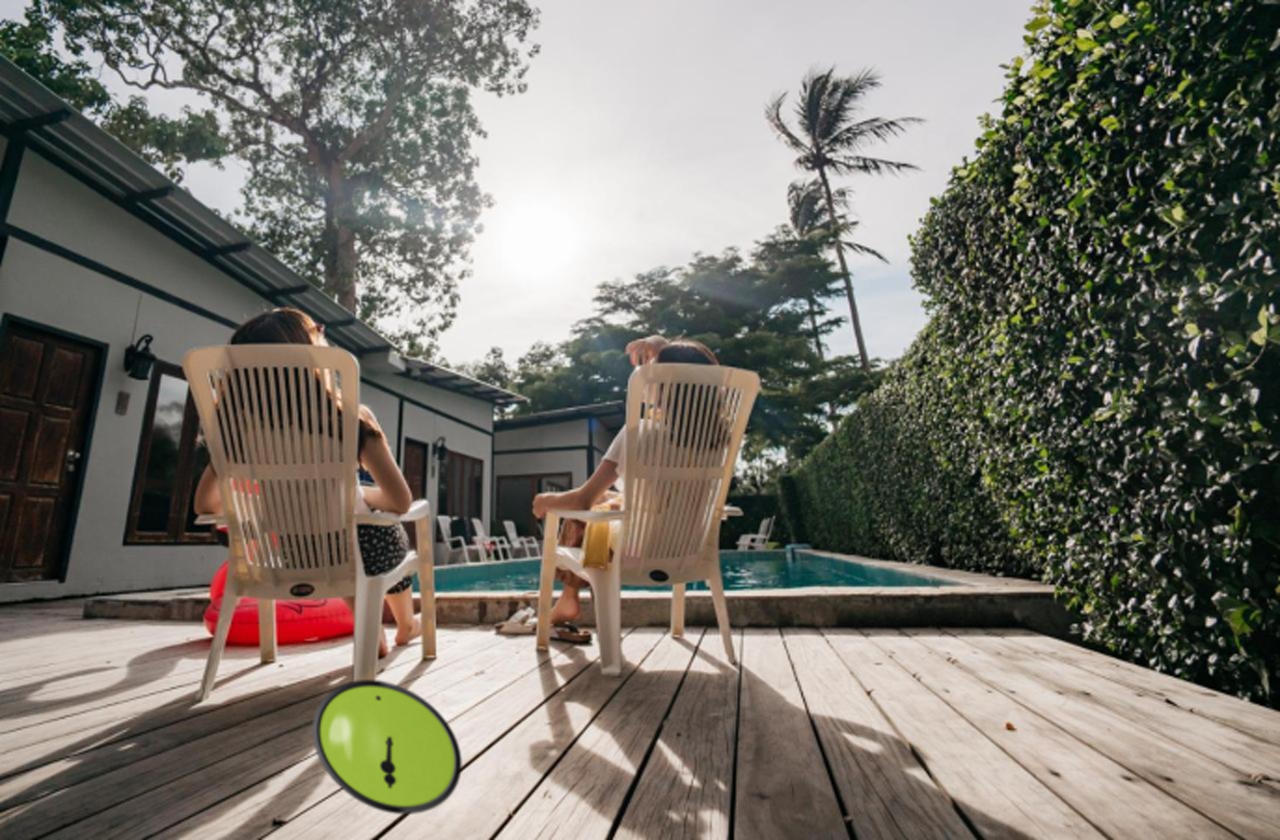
6:32
